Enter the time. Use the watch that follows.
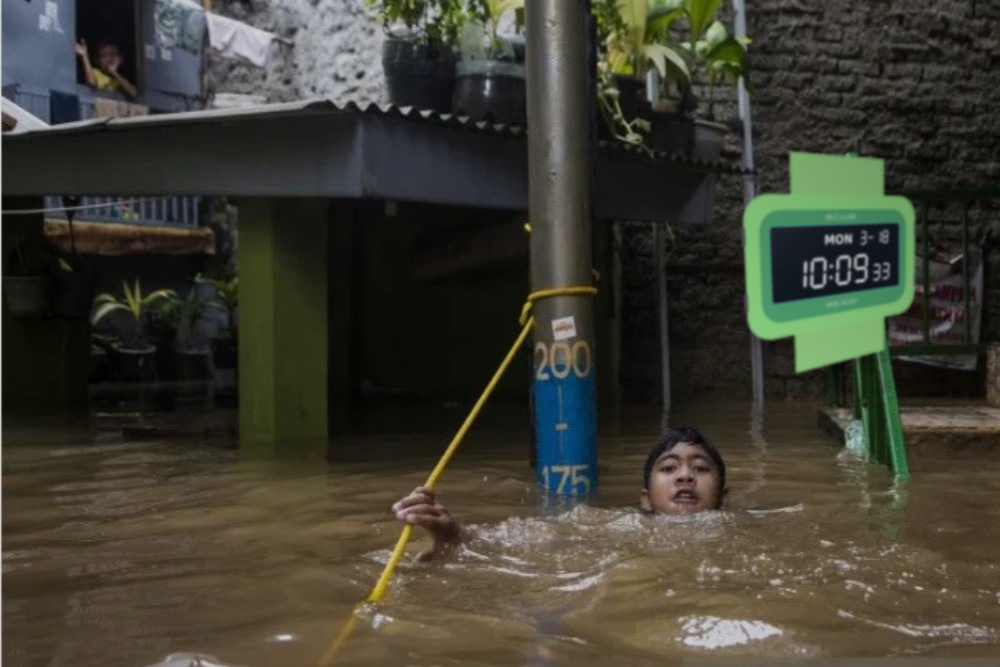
10:09:33
